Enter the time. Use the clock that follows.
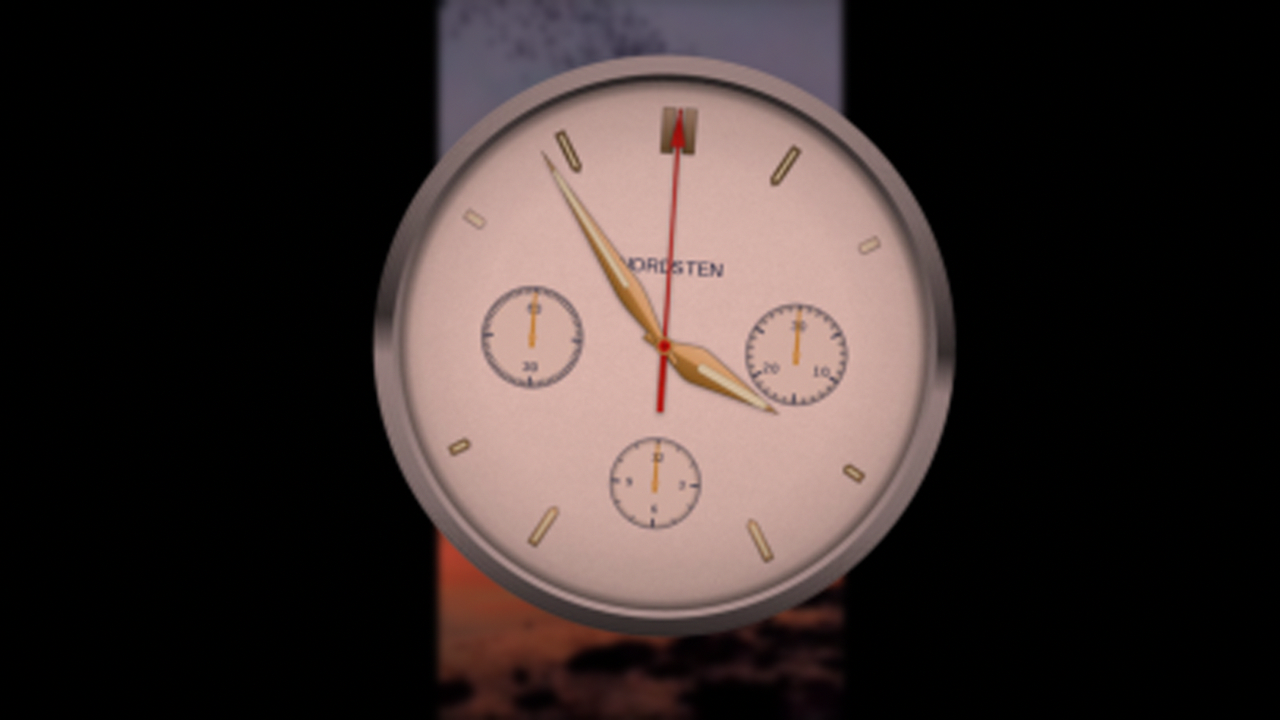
3:54
